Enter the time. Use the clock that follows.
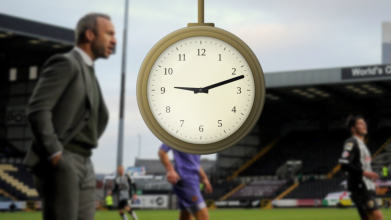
9:12
